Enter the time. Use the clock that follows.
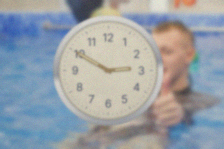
2:50
